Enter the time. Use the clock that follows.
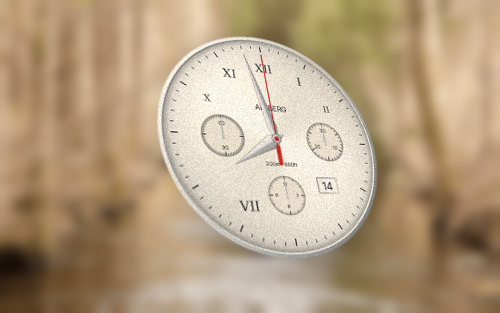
7:58
